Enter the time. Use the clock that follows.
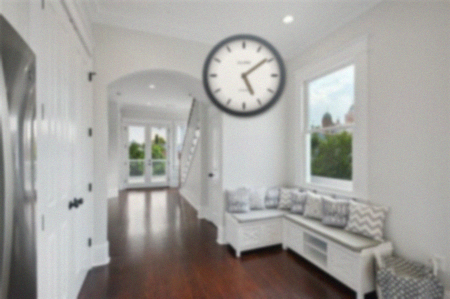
5:09
